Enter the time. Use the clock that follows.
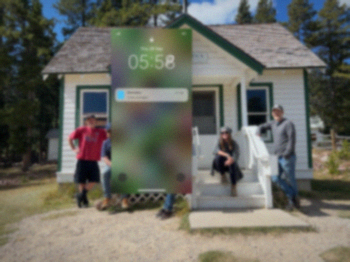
5:58
